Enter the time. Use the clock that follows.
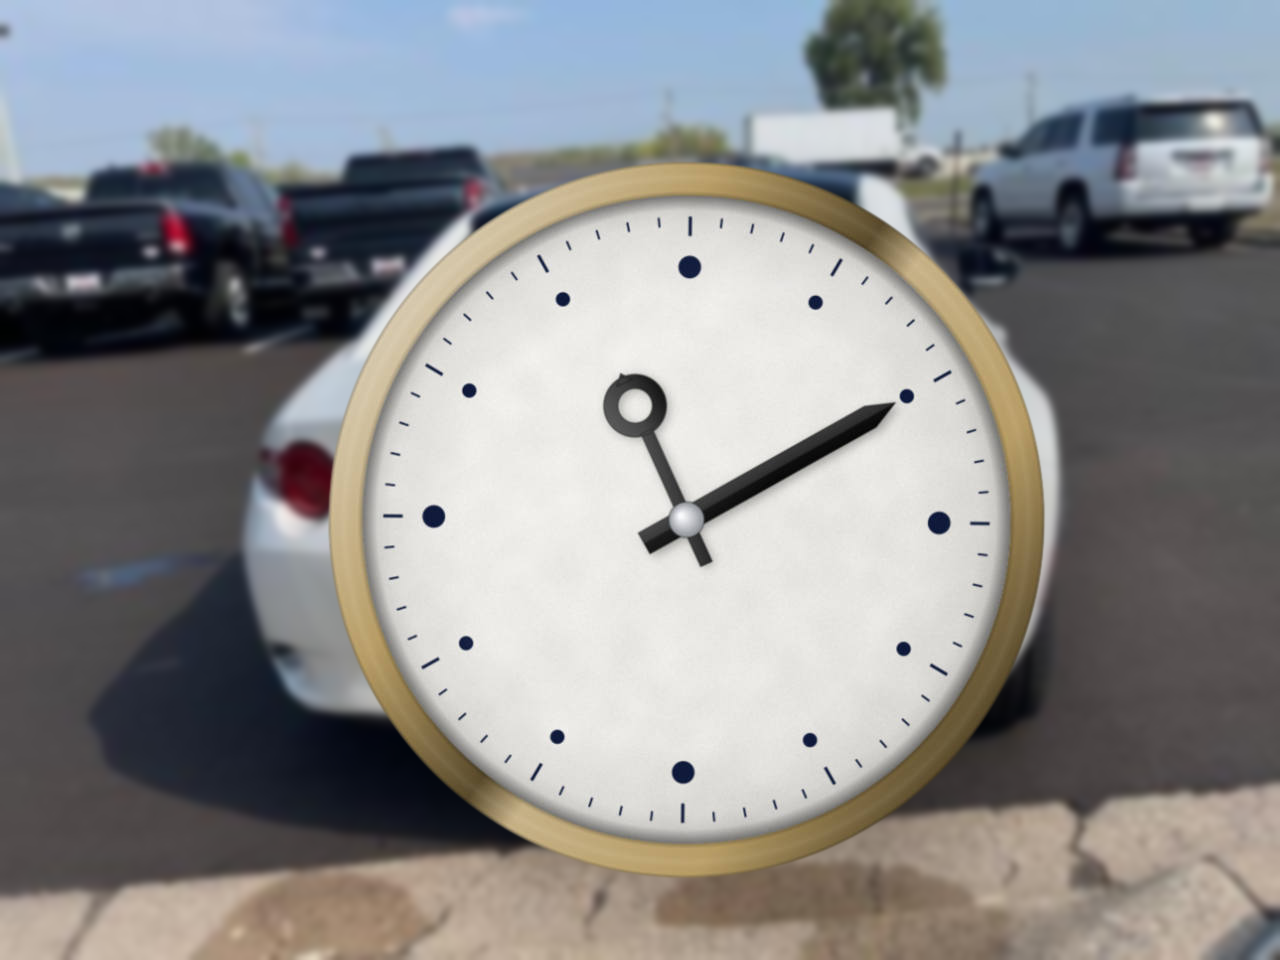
11:10
